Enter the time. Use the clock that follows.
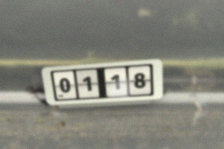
1:18
